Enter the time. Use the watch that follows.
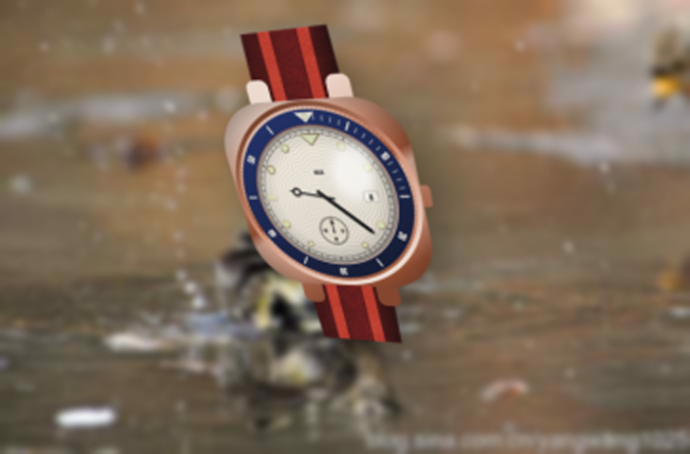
9:22
